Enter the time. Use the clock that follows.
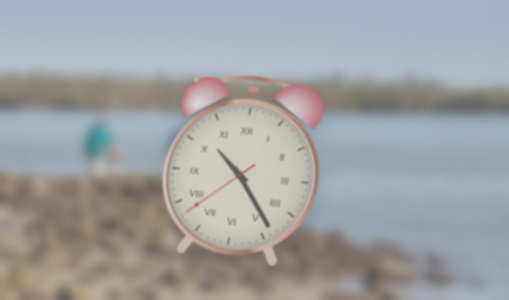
10:23:38
